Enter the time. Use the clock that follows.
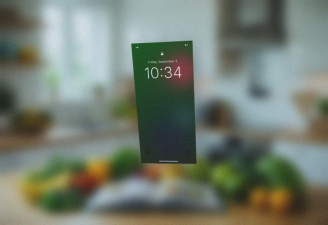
10:34
